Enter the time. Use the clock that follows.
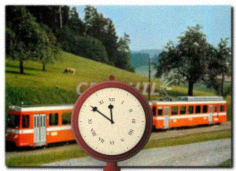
11:51
